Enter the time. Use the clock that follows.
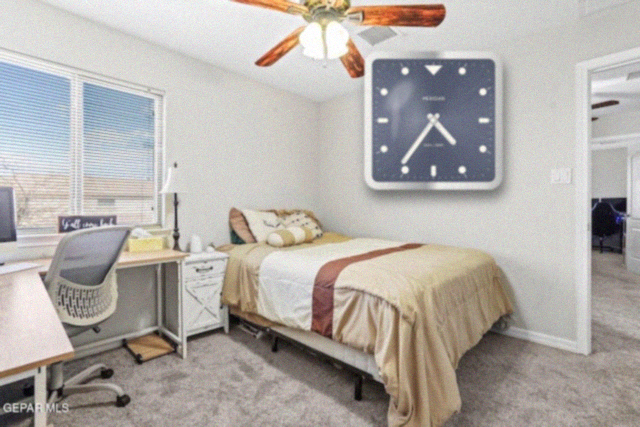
4:36
